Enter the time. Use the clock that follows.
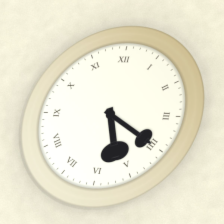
5:20
